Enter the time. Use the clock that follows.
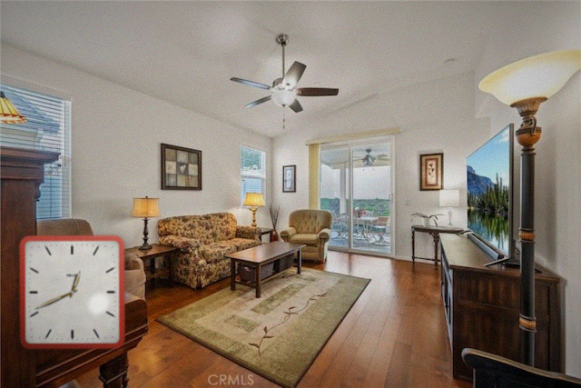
12:41
